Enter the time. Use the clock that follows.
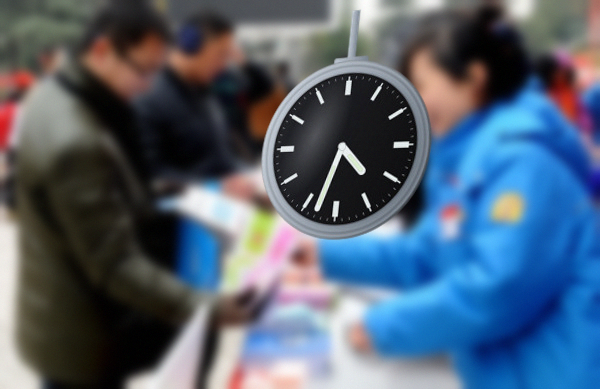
4:33
